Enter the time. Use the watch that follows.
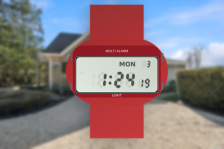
1:24:19
